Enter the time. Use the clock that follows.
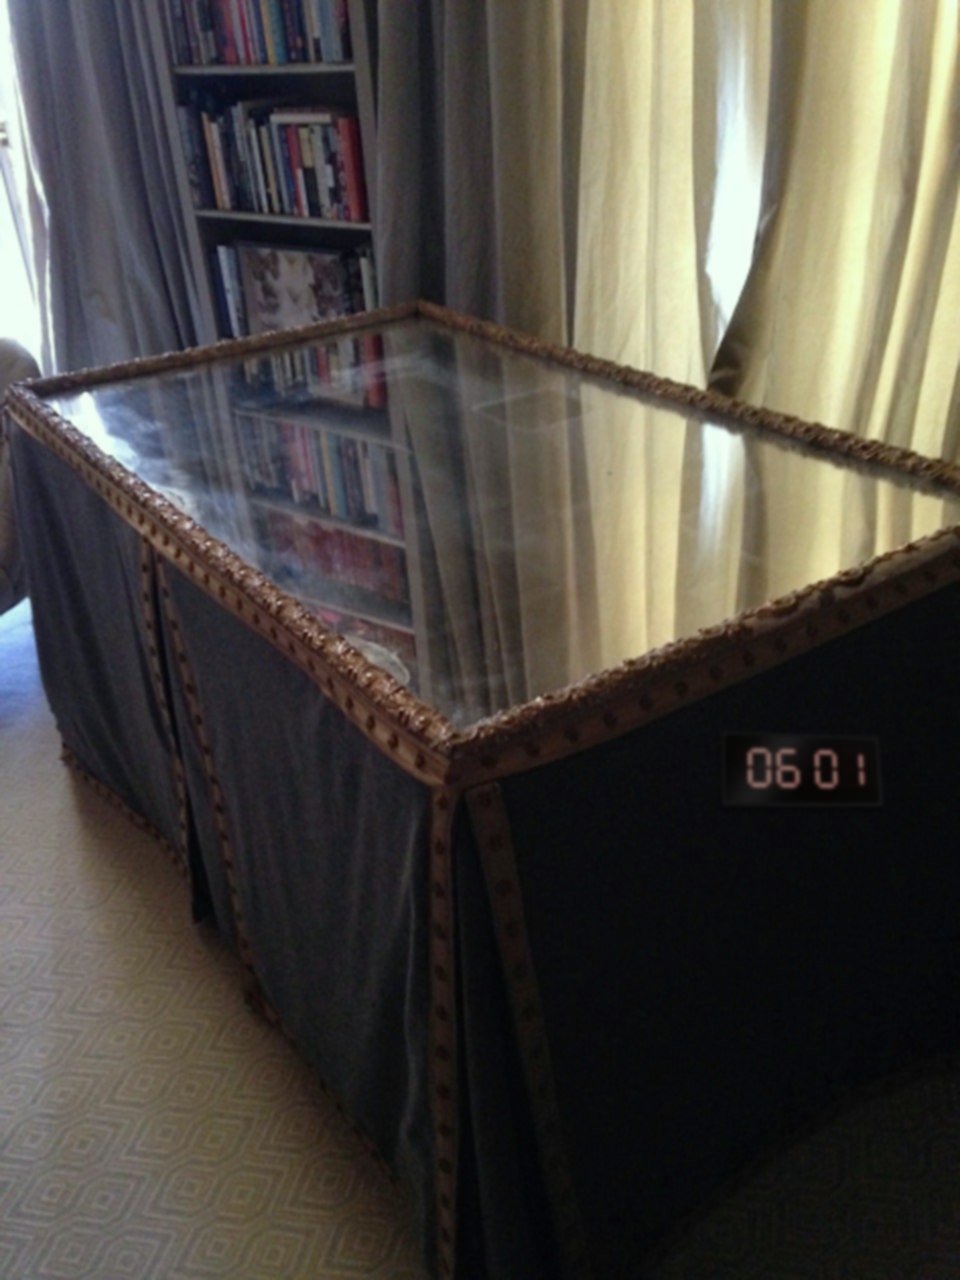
6:01
